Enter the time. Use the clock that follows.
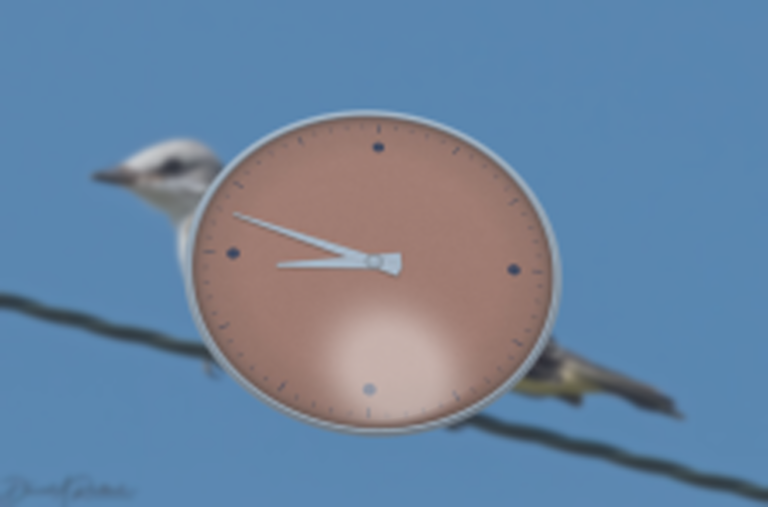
8:48
